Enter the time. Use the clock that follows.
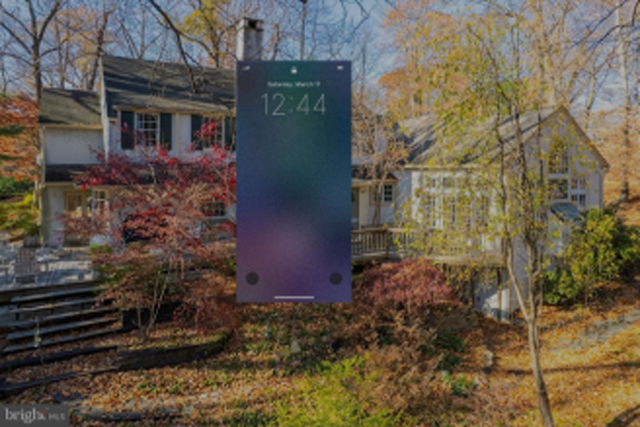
12:44
